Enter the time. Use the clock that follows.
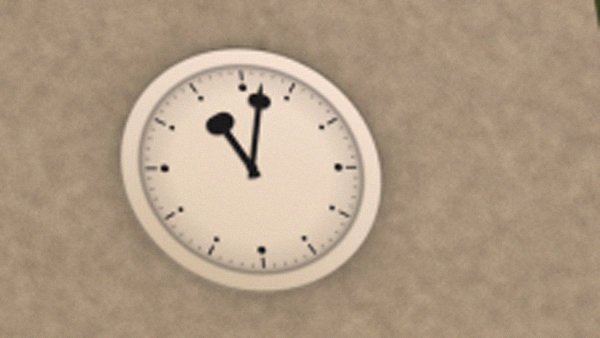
11:02
